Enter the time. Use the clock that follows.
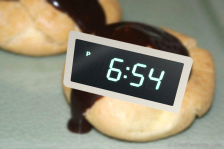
6:54
